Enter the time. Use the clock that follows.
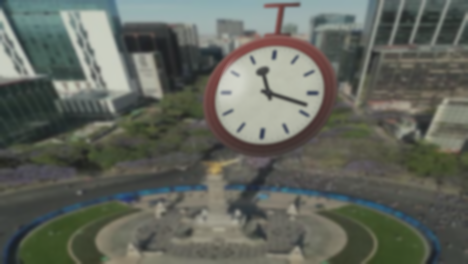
11:18
